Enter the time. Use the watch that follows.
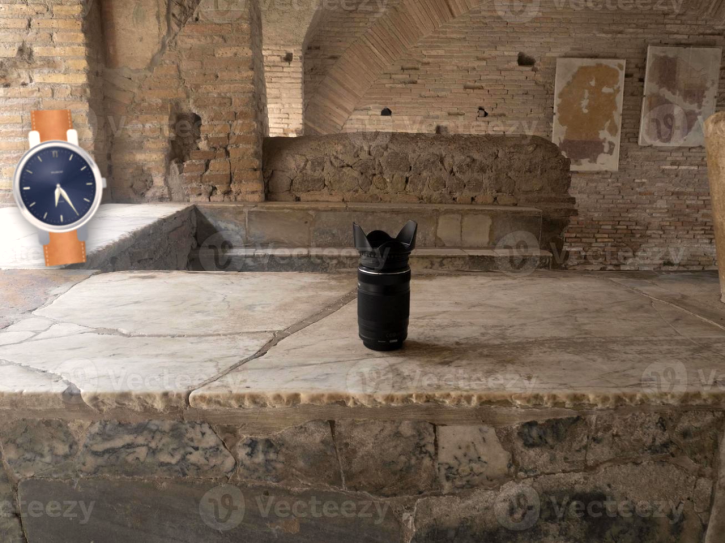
6:25
